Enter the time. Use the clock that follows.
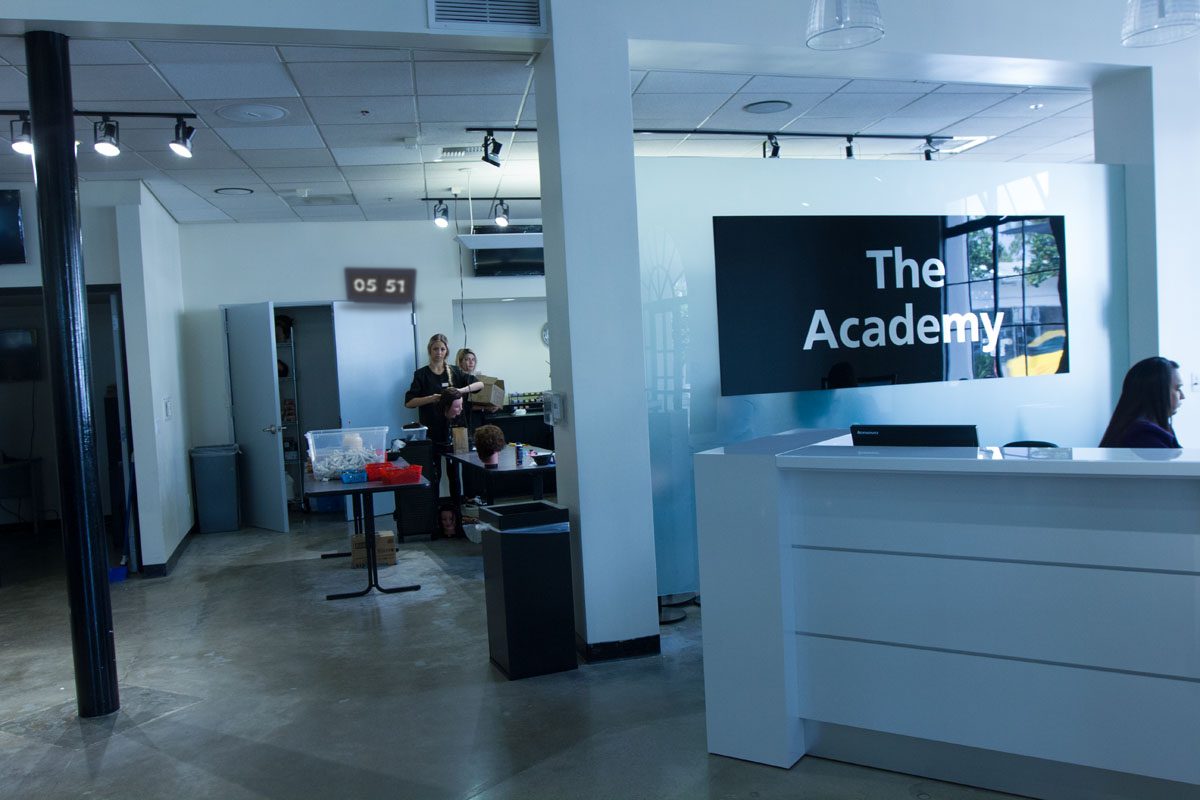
5:51
